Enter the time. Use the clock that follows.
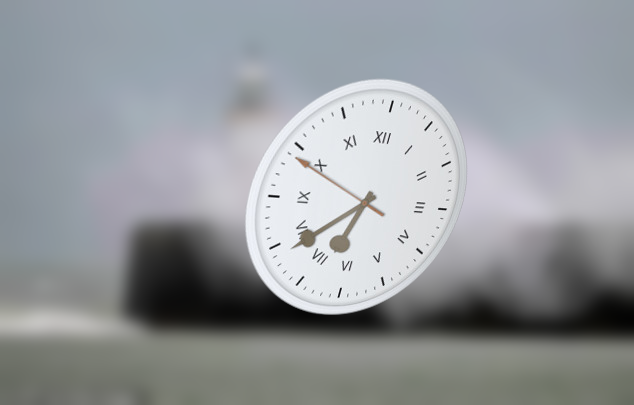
6:38:49
